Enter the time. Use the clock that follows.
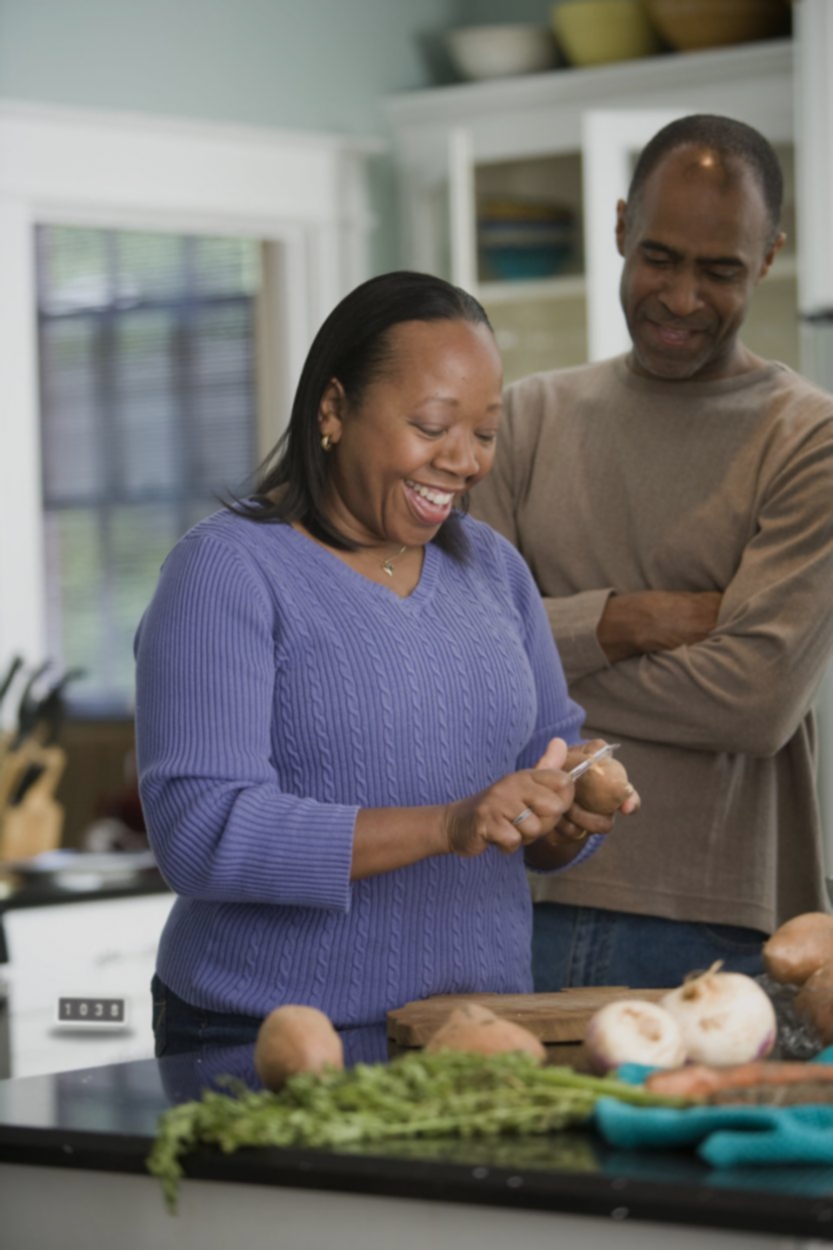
10:38
